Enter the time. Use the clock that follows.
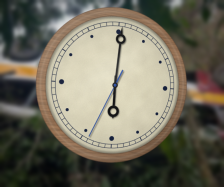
6:00:34
